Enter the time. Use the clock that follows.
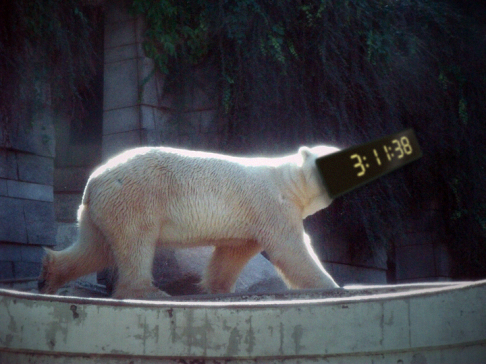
3:11:38
